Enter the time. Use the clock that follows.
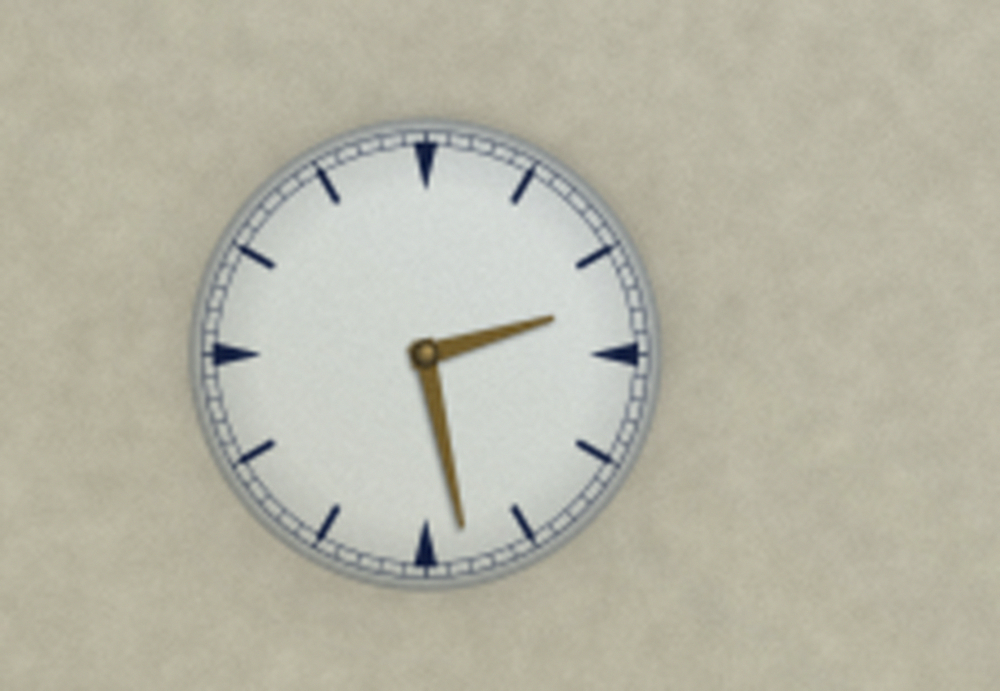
2:28
